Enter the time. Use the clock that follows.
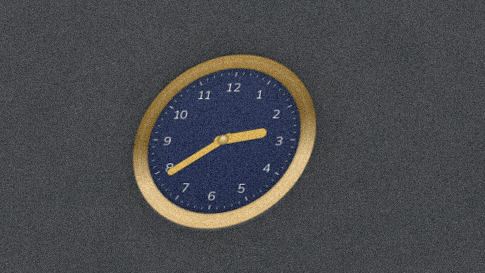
2:39
